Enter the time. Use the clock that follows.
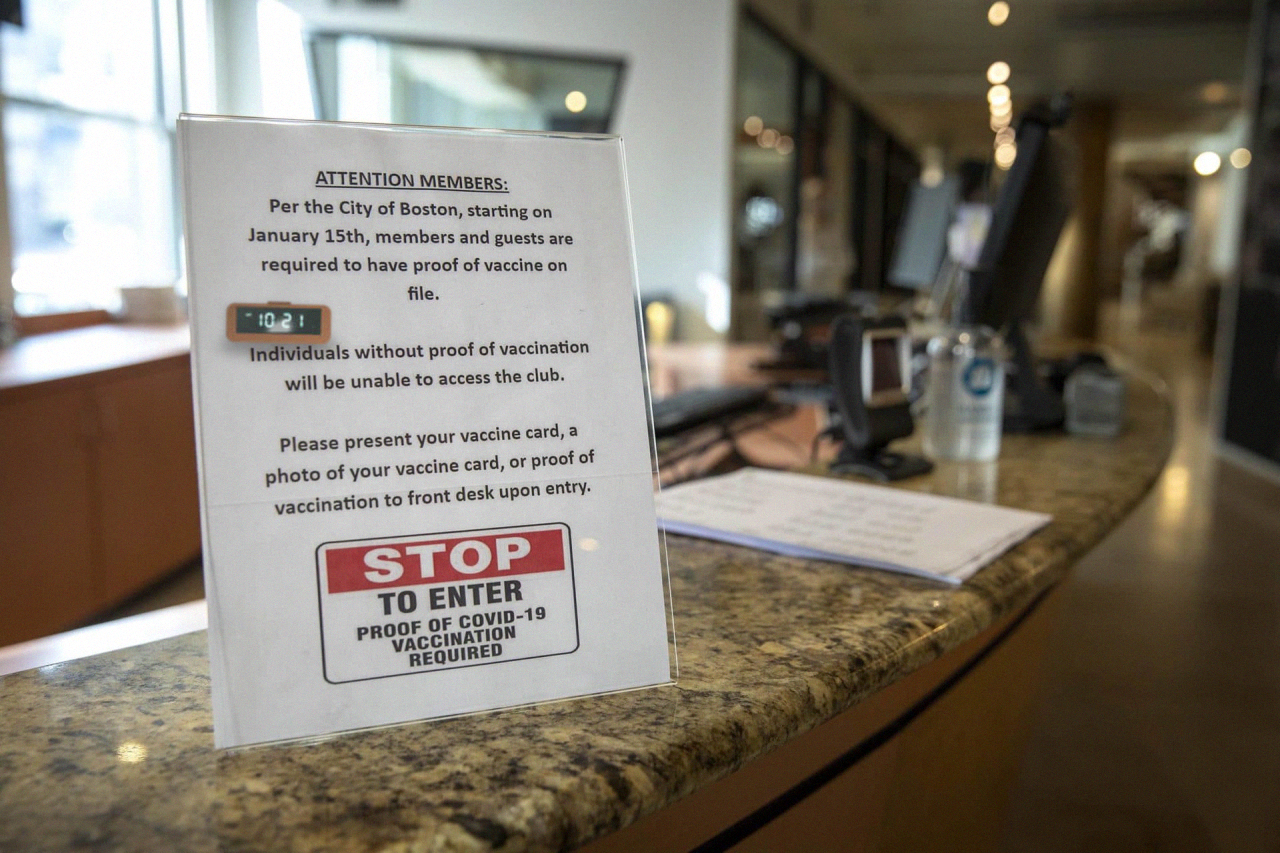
10:21
